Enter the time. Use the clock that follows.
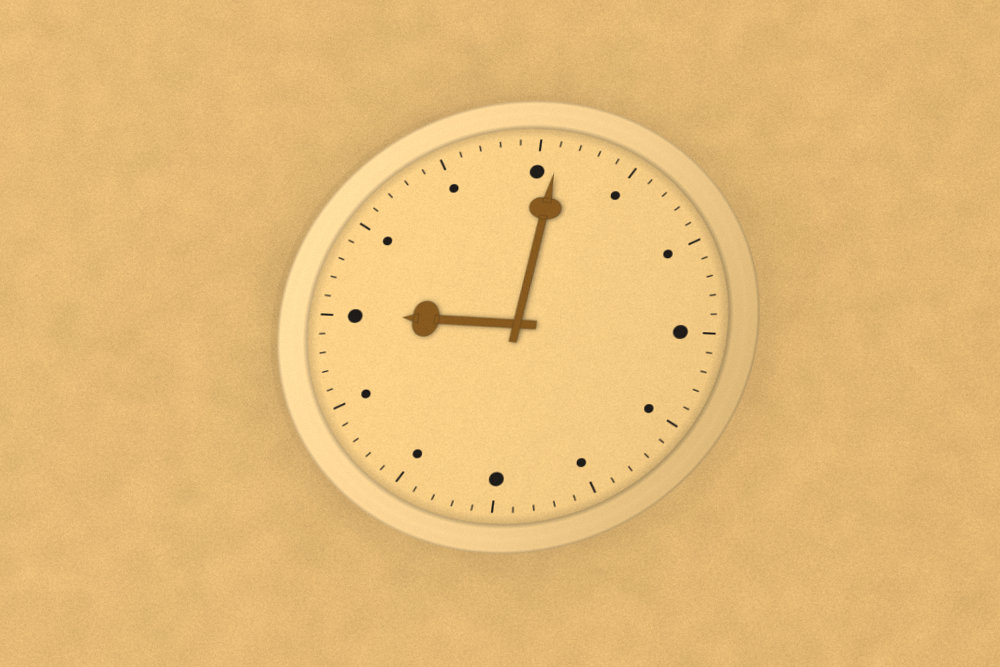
9:01
